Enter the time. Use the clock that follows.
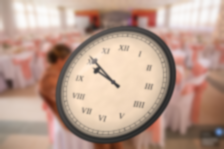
9:51
